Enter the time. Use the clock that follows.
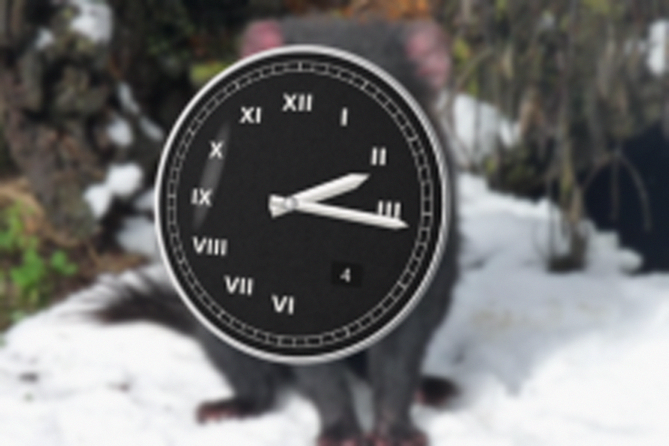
2:16
